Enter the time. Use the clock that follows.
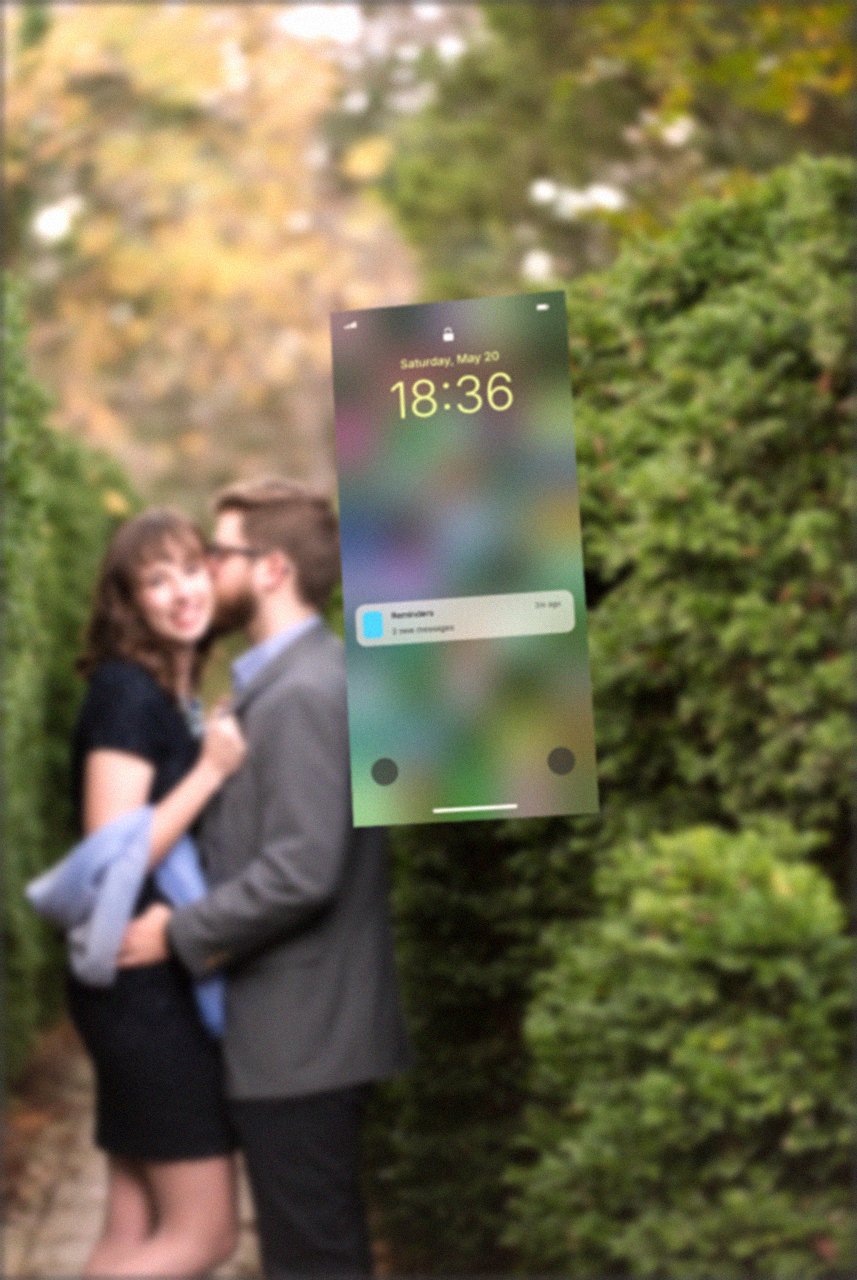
18:36
